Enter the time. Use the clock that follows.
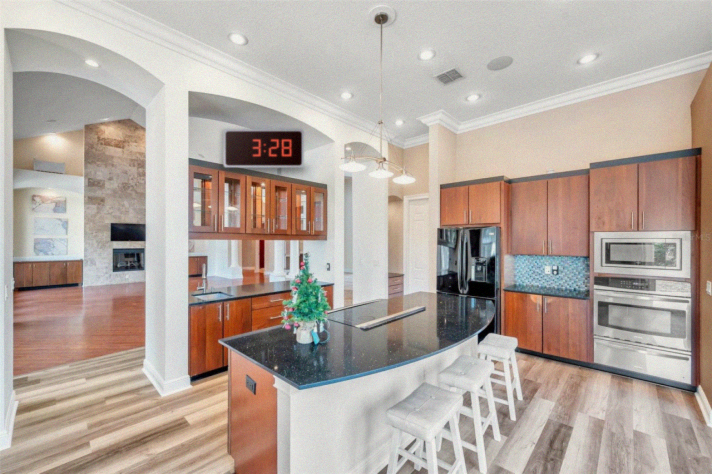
3:28
